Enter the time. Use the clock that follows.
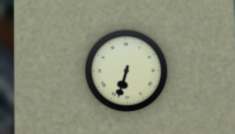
6:33
